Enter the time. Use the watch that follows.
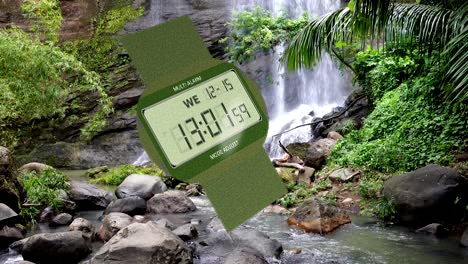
13:01:59
